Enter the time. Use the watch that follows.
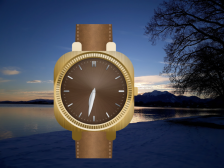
6:32
